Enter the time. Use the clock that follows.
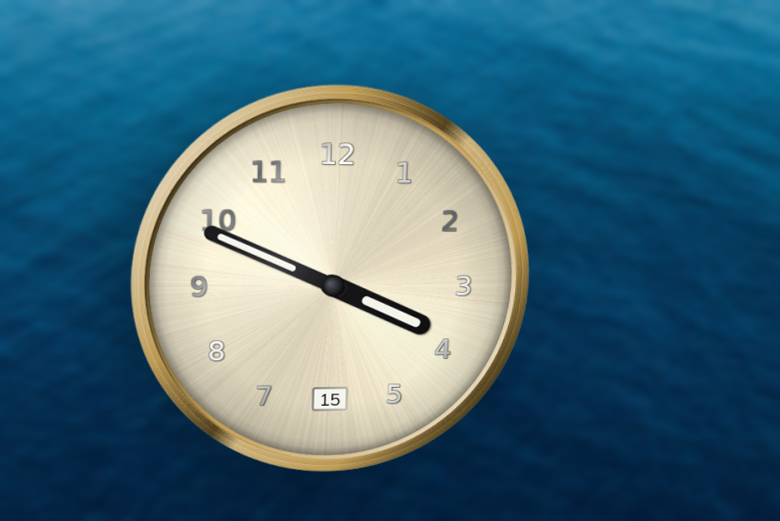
3:49
